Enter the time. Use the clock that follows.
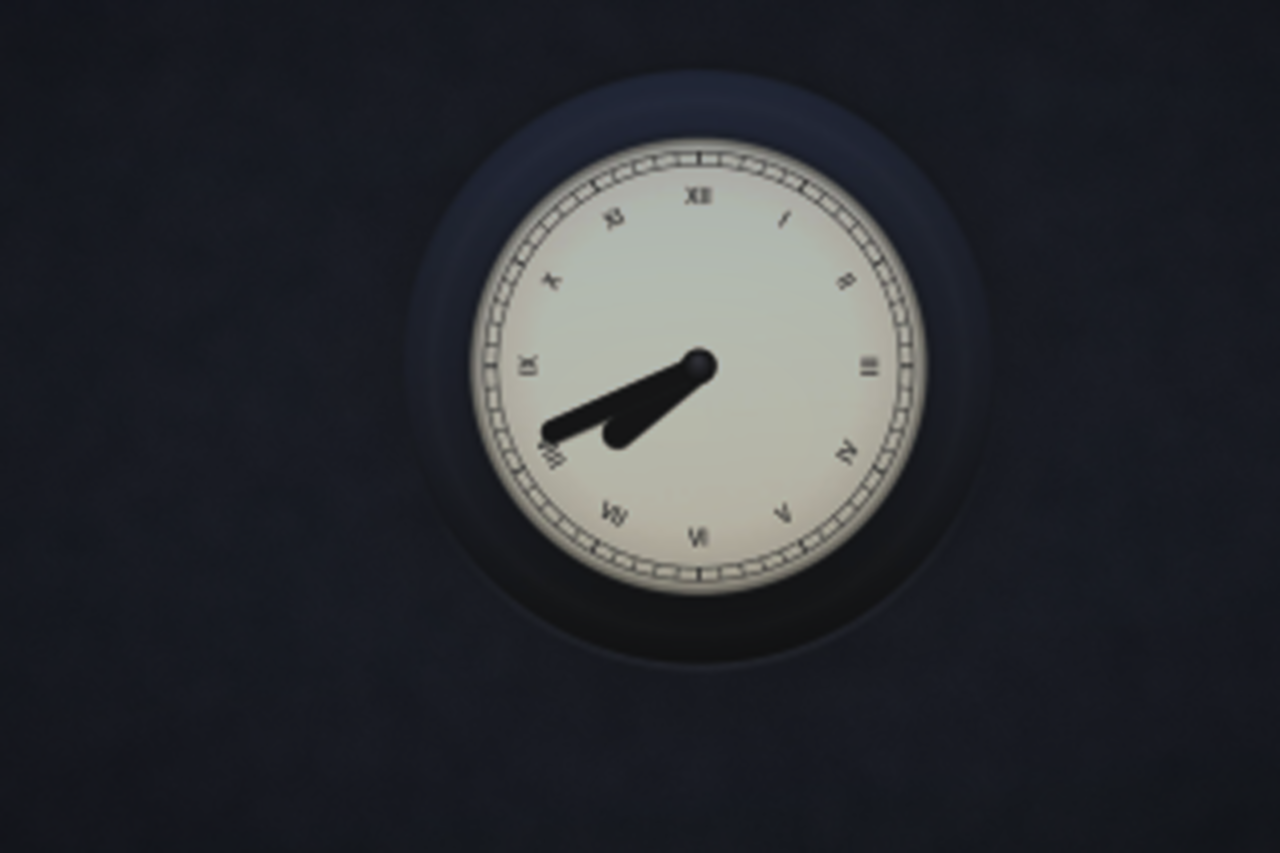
7:41
